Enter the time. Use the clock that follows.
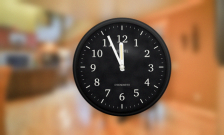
11:56
